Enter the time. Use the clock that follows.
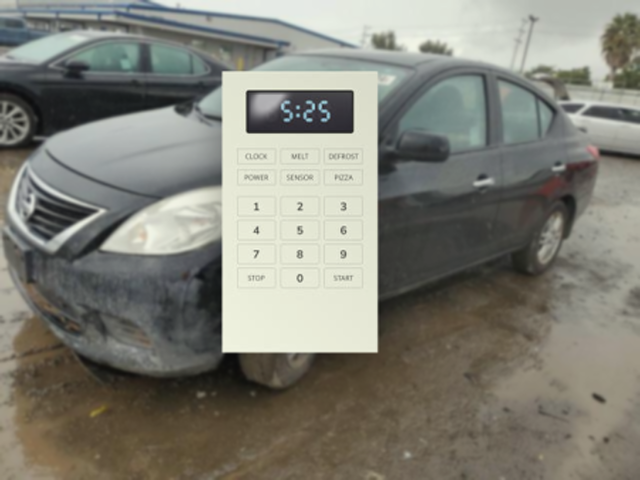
5:25
